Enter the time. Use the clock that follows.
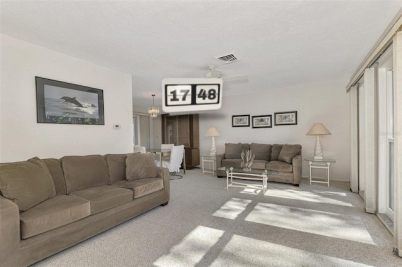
17:48
